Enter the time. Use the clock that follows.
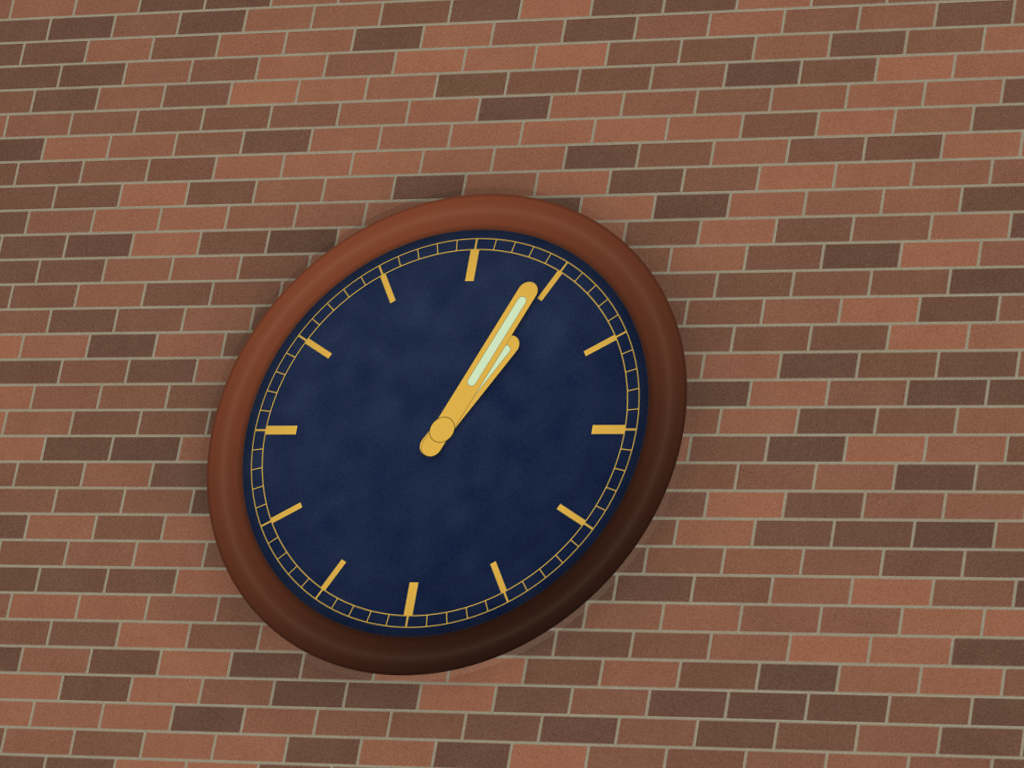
1:04
